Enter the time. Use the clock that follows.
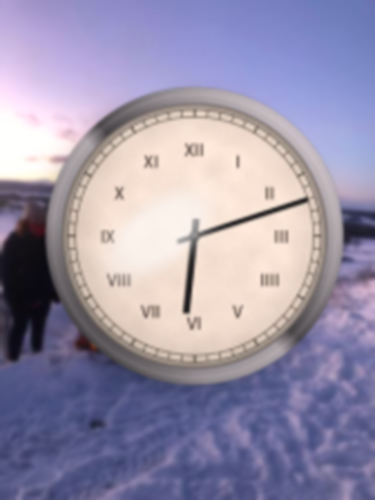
6:12
